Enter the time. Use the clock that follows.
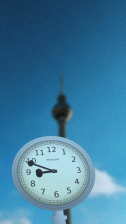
8:49
